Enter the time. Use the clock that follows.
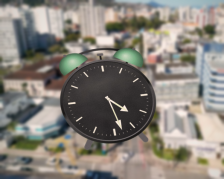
4:28
